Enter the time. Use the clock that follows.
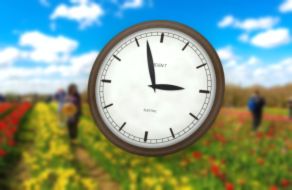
2:57
